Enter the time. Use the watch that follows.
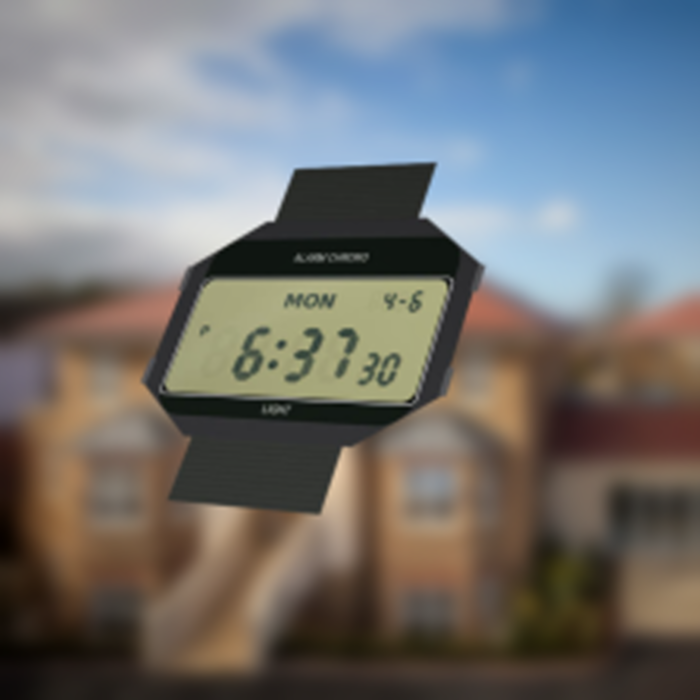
6:37:30
